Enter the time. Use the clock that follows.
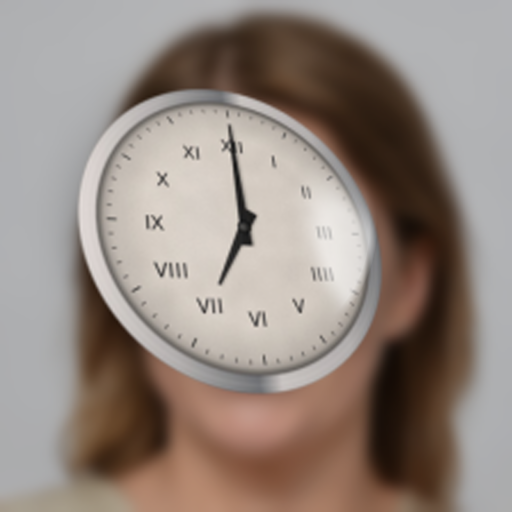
7:00
